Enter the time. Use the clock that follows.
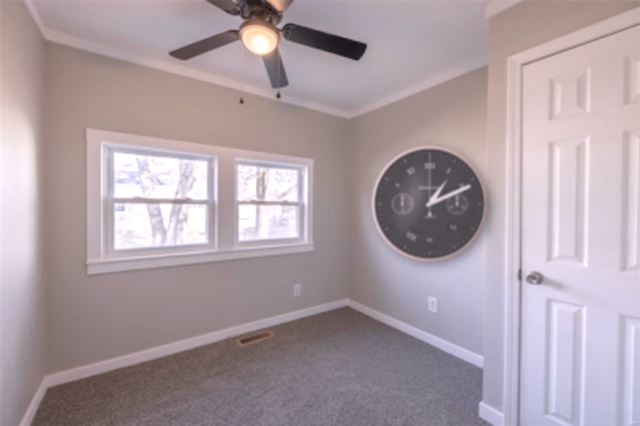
1:11
